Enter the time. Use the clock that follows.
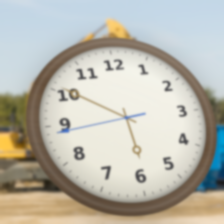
5:50:44
